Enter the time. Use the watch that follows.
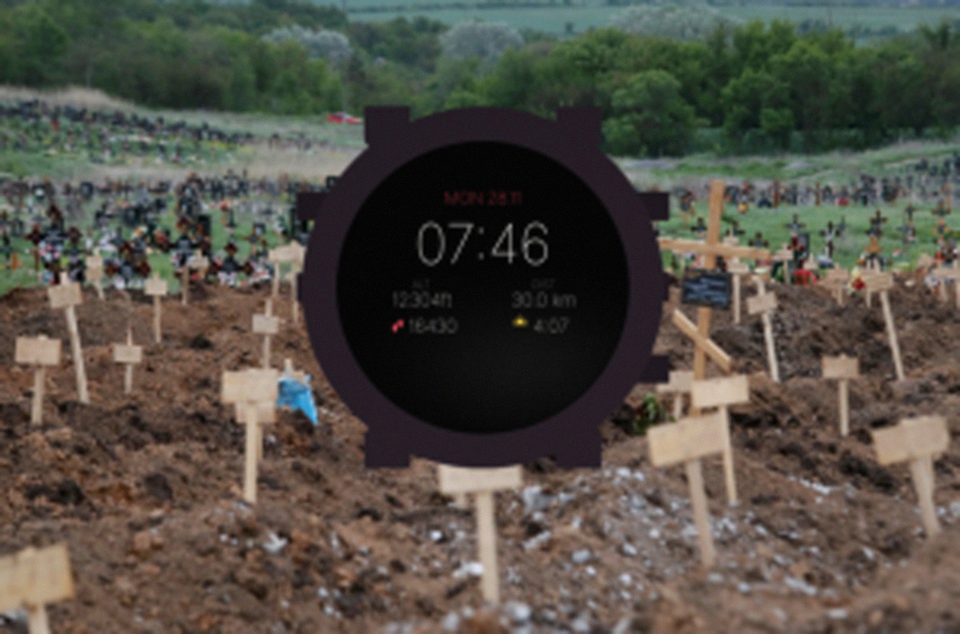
7:46
